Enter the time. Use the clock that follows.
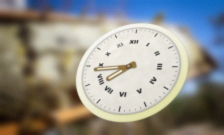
7:44
